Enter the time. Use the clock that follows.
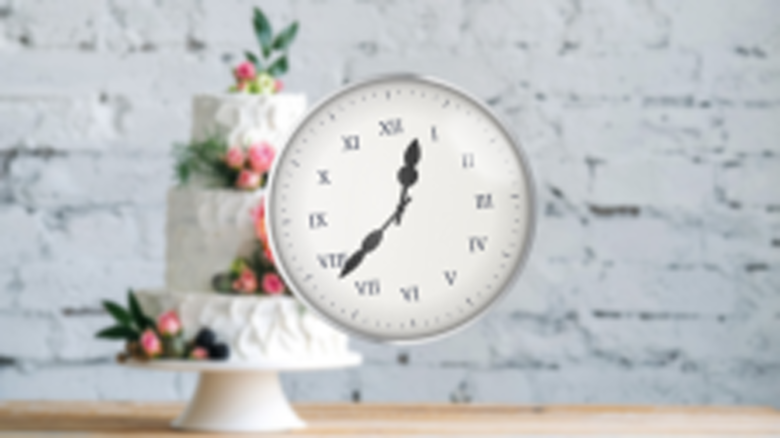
12:38
